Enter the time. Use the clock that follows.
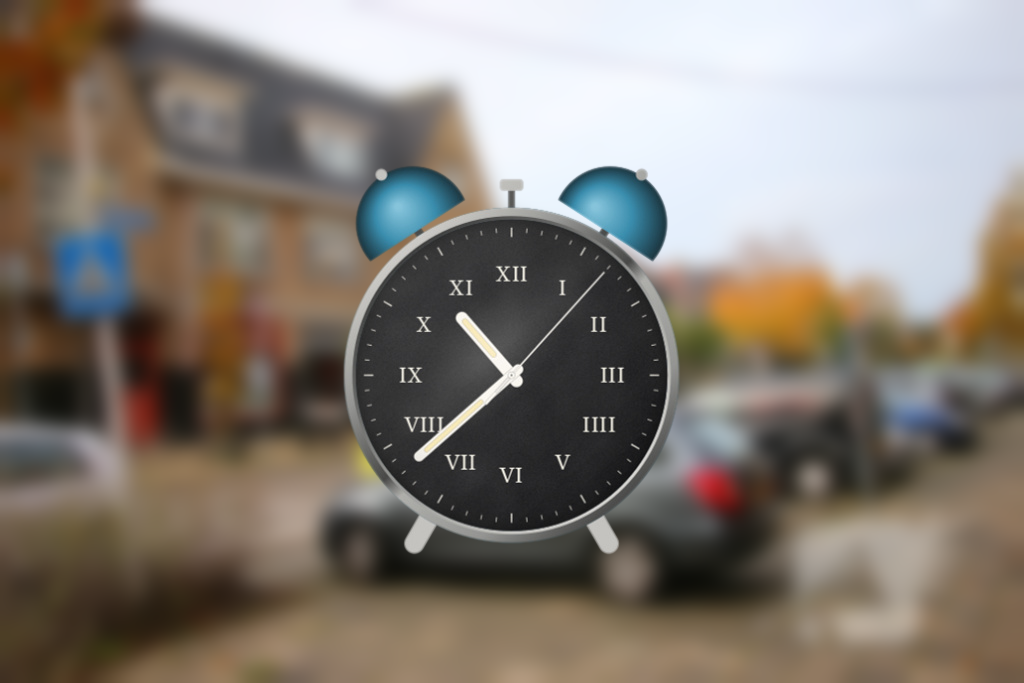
10:38:07
